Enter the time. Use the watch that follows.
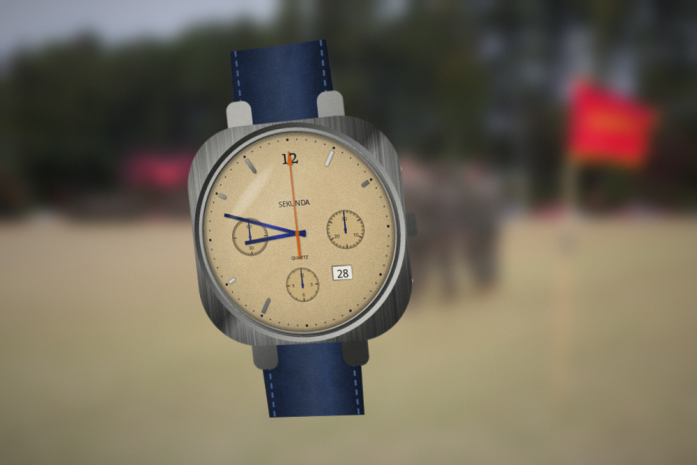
8:48
